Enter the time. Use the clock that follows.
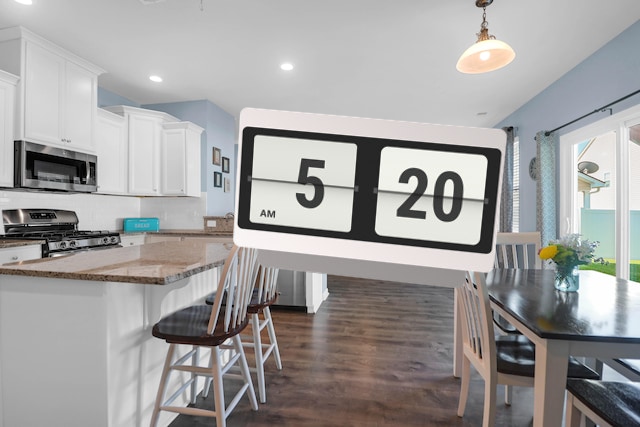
5:20
